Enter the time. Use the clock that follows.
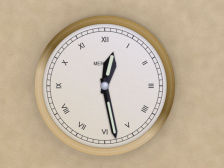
12:28
